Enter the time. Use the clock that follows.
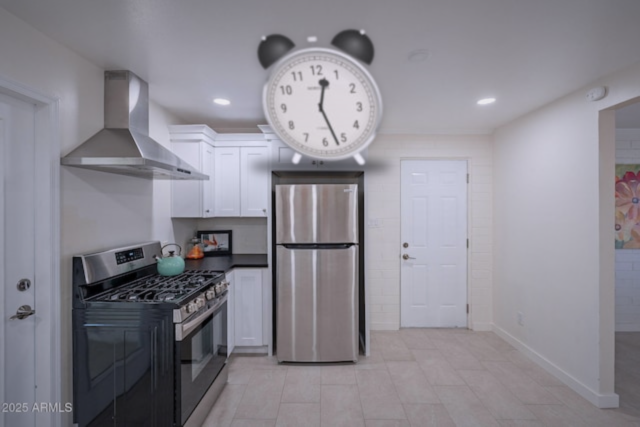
12:27
